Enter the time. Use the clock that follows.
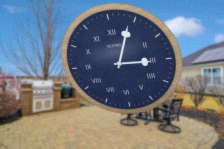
3:04
